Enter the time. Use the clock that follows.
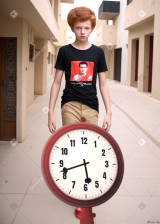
5:42
